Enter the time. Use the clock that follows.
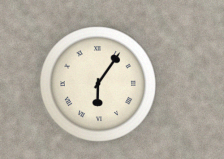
6:06
